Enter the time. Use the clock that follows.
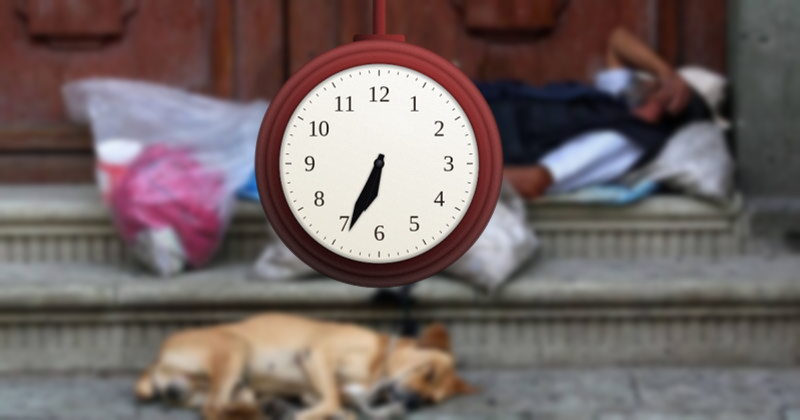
6:34
